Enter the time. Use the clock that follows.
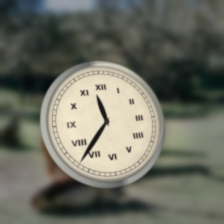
11:37
